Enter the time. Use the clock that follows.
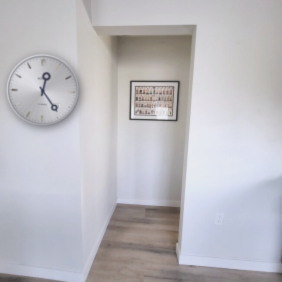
12:24
